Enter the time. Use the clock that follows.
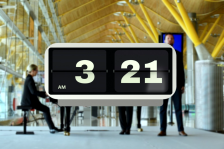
3:21
